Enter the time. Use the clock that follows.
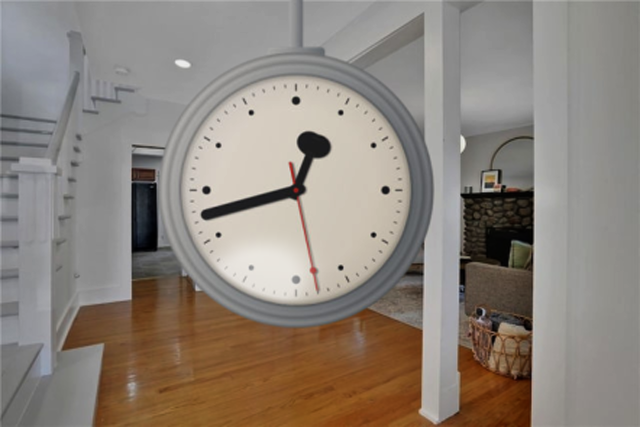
12:42:28
